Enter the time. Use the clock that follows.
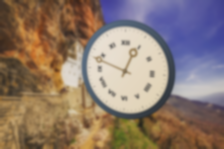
12:48
